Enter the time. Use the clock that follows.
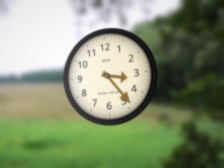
3:24
